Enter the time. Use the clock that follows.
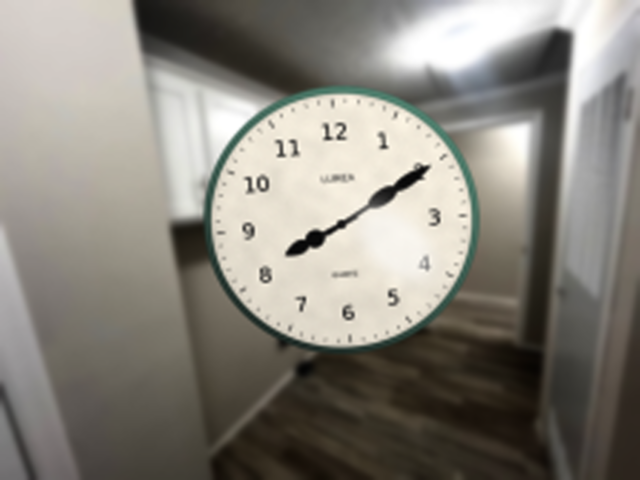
8:10
